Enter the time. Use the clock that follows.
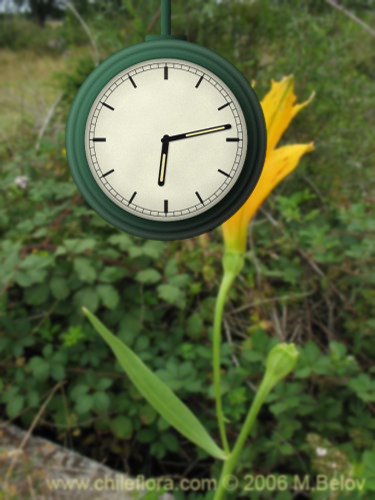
6:13
